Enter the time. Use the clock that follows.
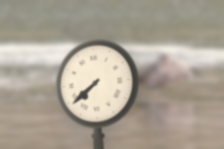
7:39
